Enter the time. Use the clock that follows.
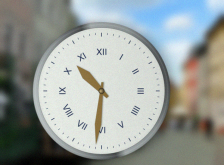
10:31
